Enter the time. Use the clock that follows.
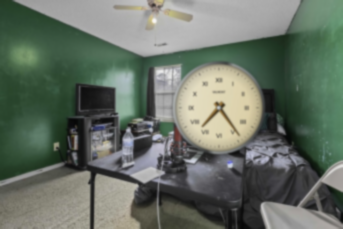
7:24
